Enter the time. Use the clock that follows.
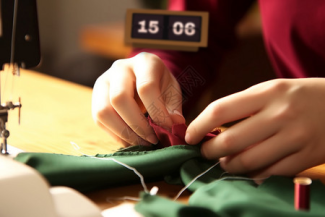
15:06
